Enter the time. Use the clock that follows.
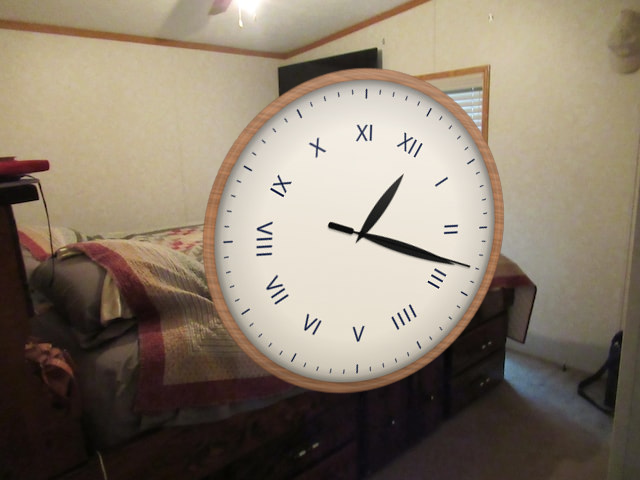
12:13:13
